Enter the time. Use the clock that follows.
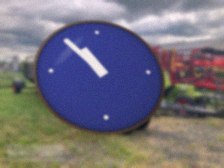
10:53
